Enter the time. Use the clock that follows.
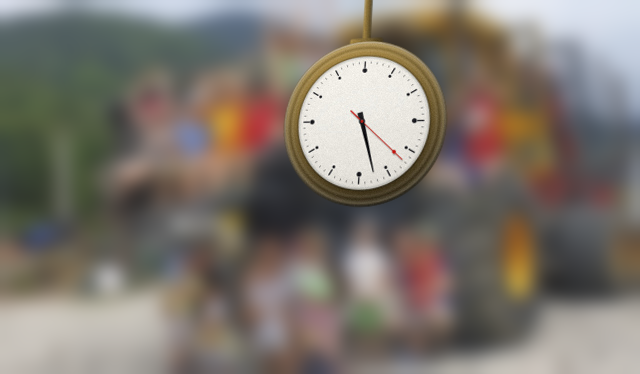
5:27:22
